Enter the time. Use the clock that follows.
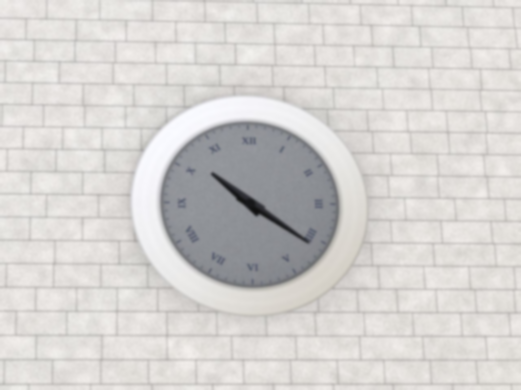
10:21
